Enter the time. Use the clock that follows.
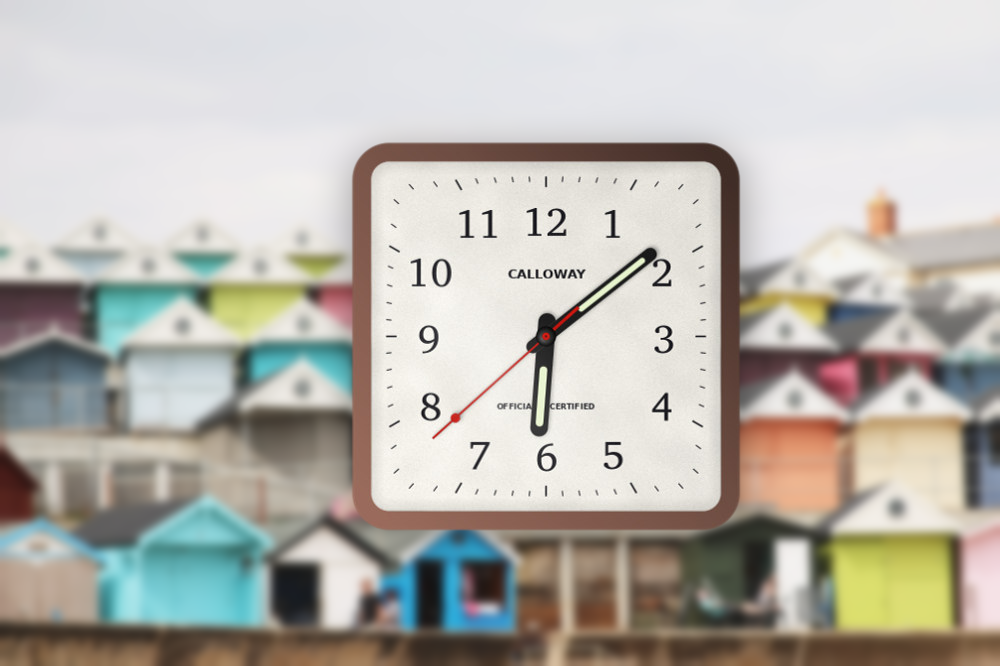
6:08:38
